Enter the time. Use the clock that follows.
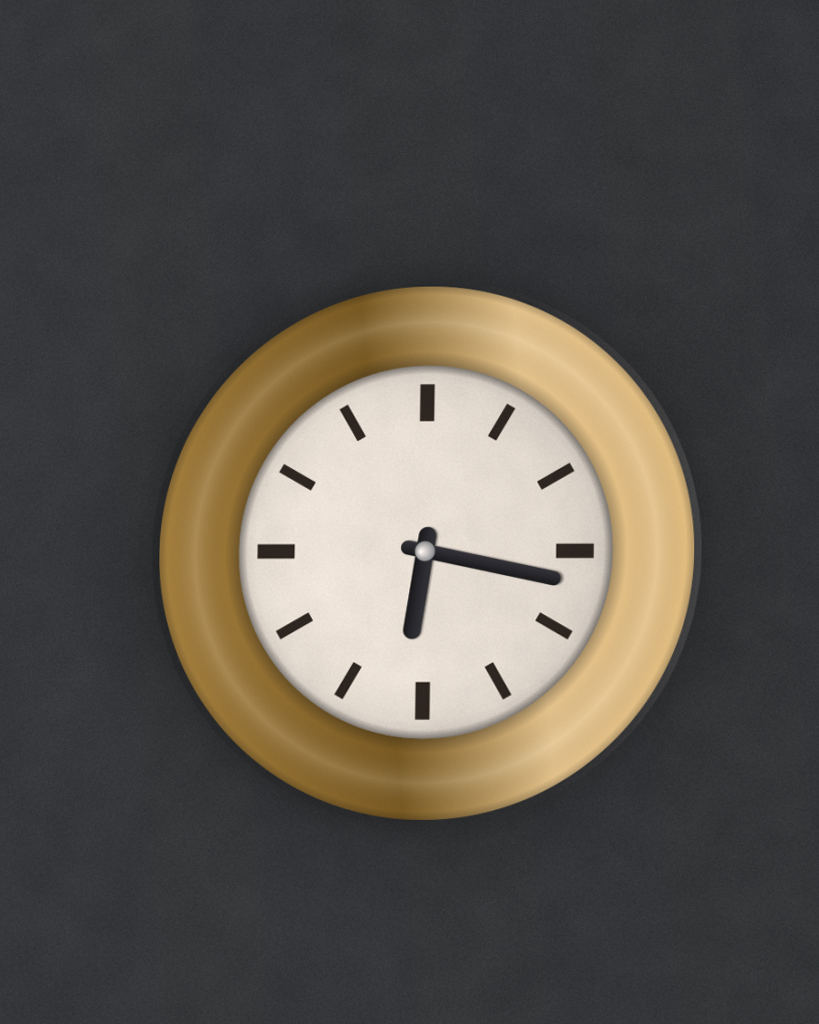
6:17
